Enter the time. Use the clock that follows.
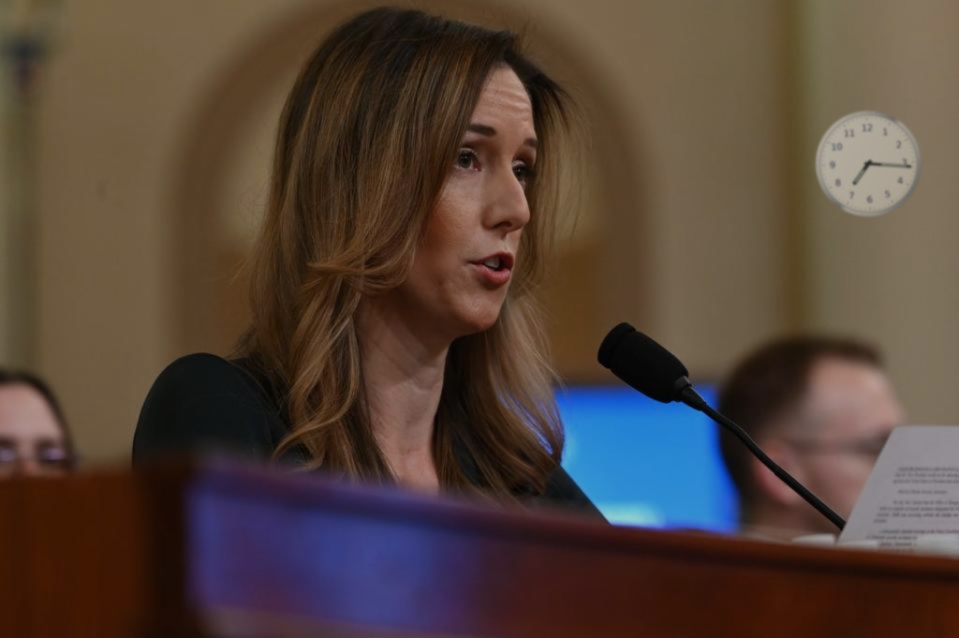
7:16
